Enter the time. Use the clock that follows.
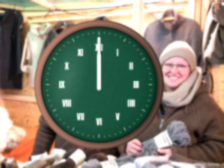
12:00
